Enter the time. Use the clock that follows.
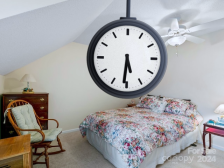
5:31
